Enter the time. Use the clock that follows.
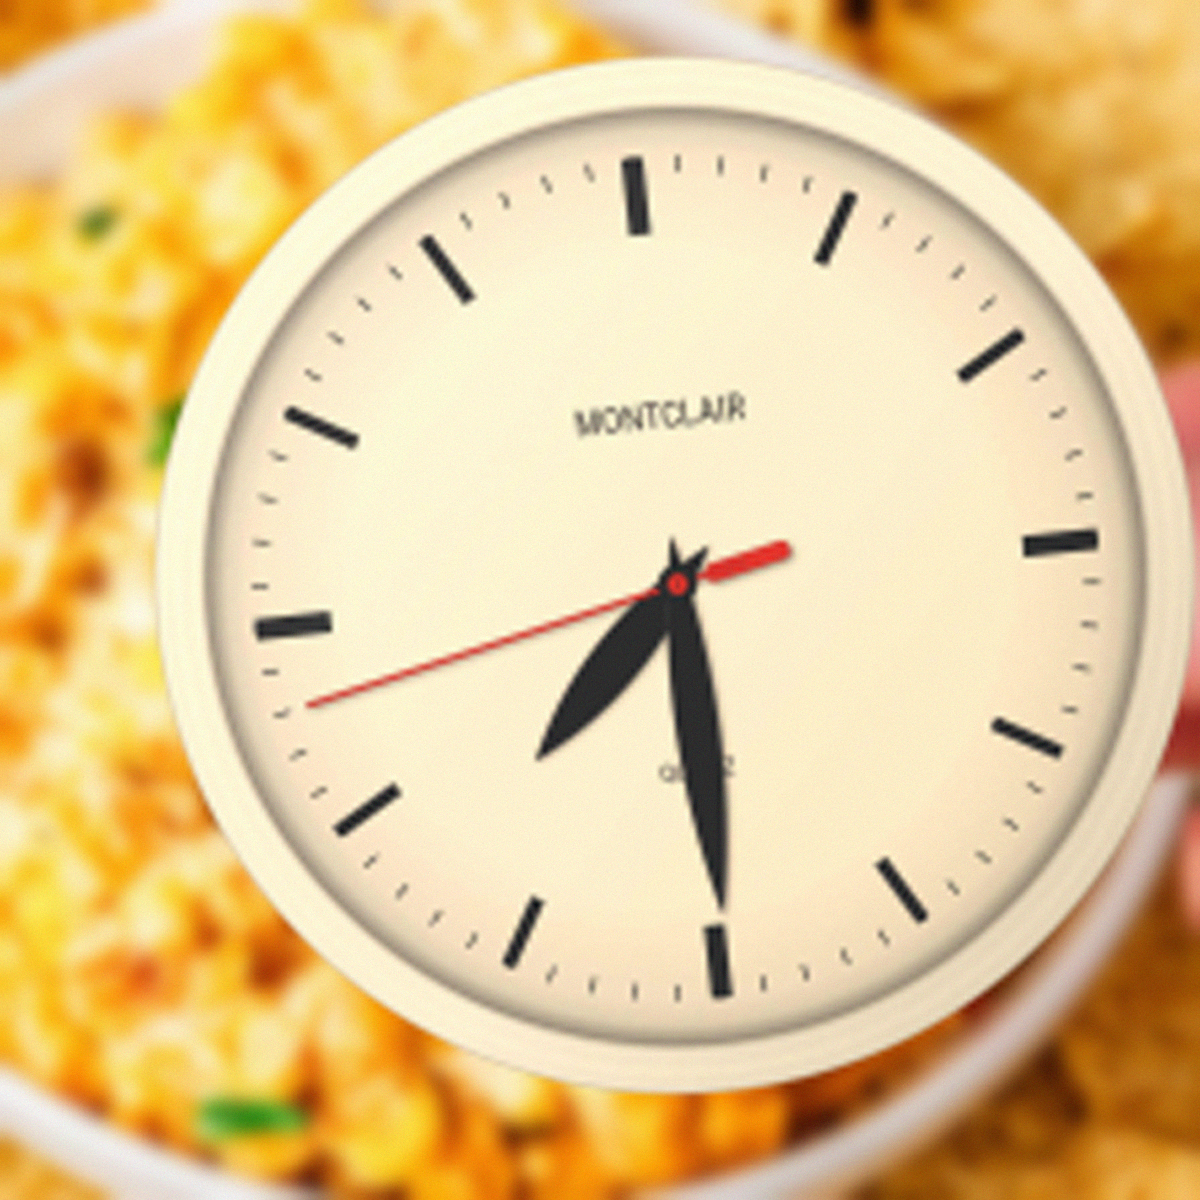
7:29:43
